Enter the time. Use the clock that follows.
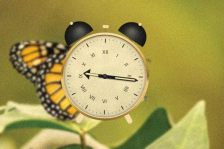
9:16
